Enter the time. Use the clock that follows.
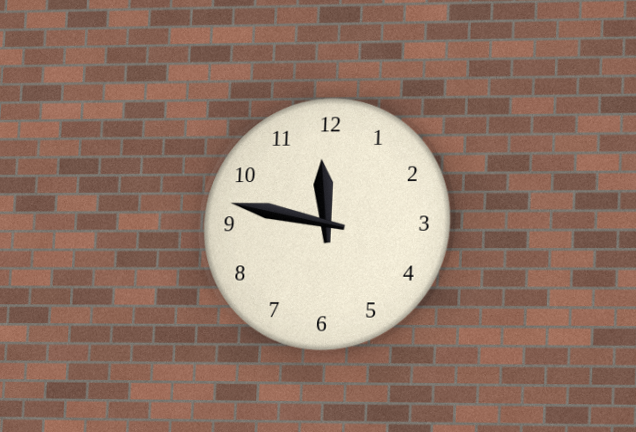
11:47
